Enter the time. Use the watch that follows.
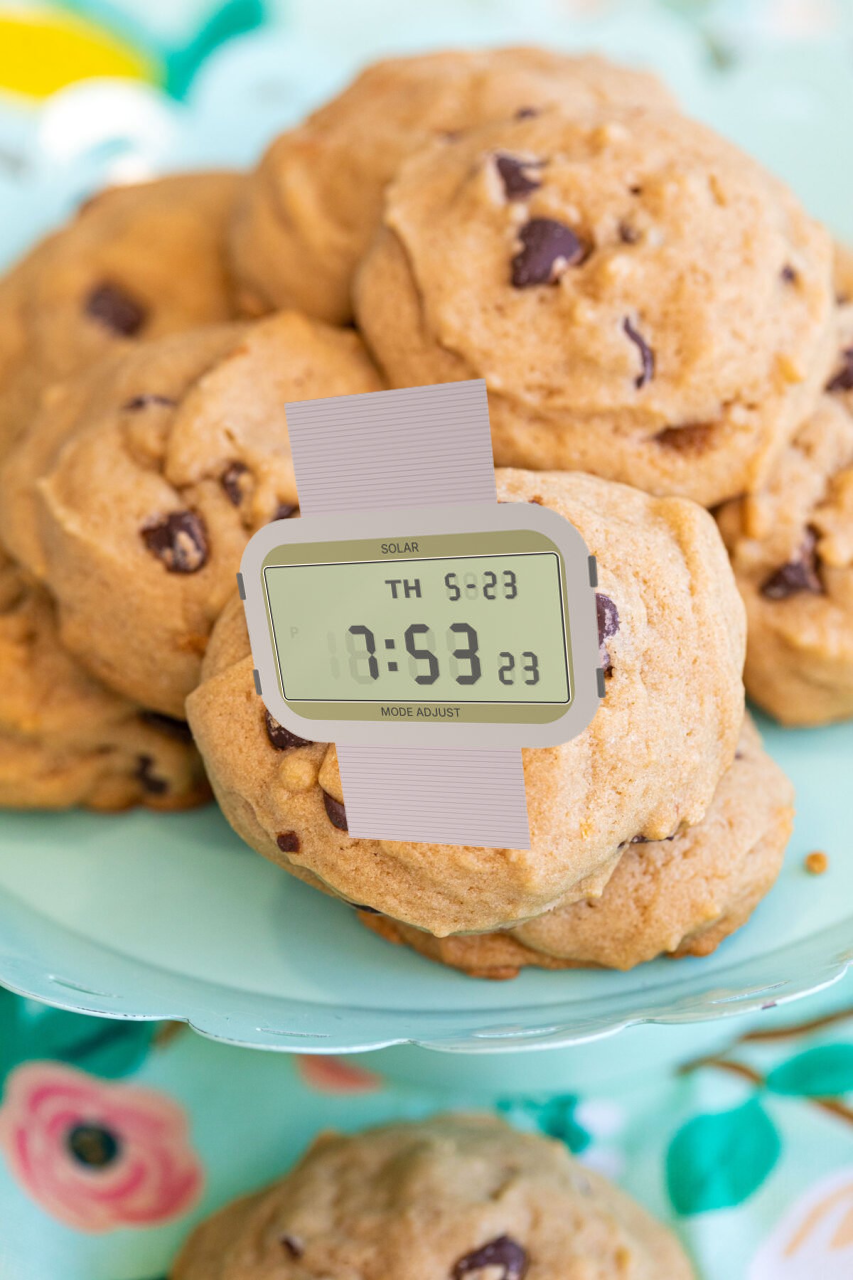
7:53:23
